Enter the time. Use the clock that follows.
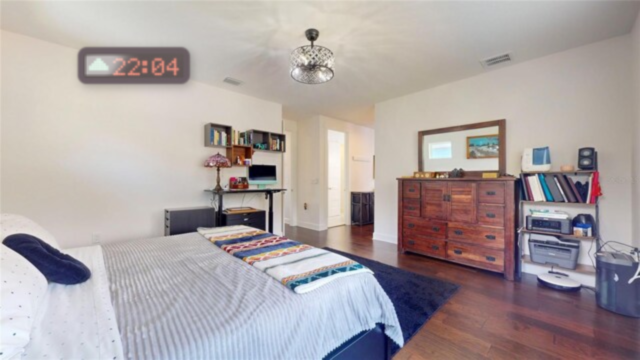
22:04
